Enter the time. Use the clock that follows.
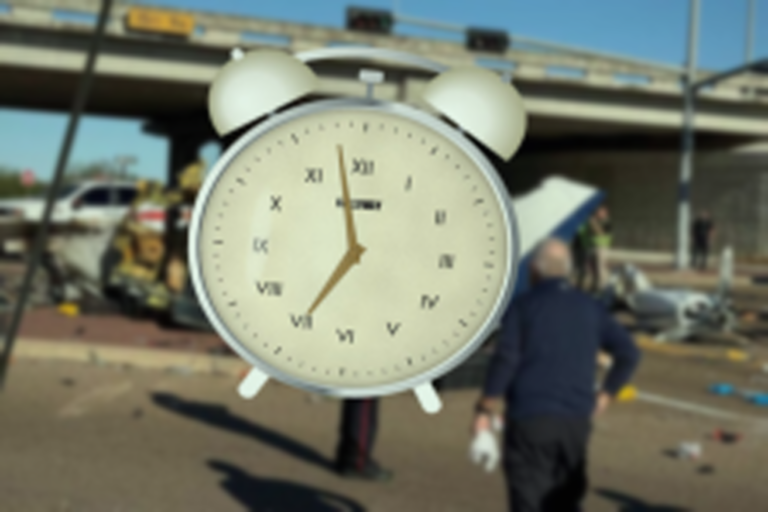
6:58
